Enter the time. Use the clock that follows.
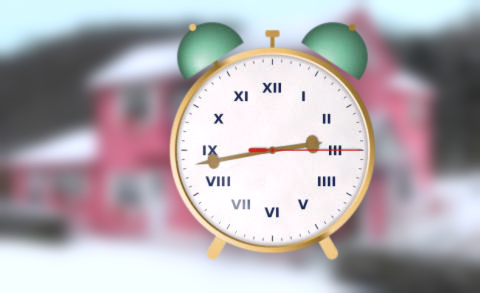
2:43:15
